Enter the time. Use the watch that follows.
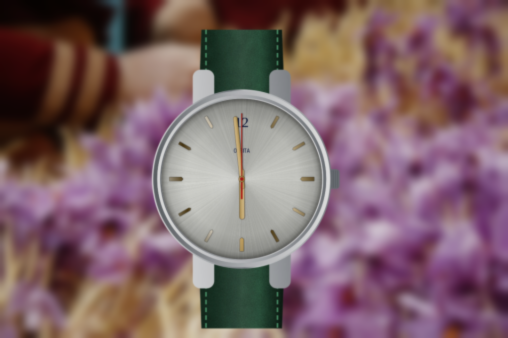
5:59:00
